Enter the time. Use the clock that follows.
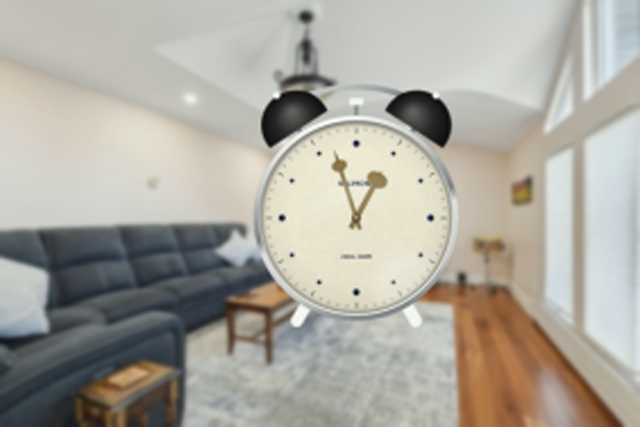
12:57
